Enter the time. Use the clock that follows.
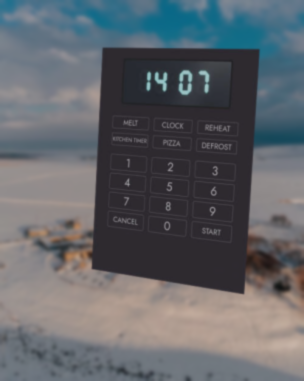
14:07
